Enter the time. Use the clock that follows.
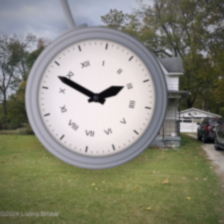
2:53
